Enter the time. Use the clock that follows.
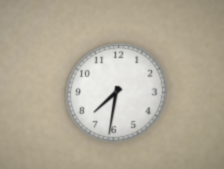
7:31
